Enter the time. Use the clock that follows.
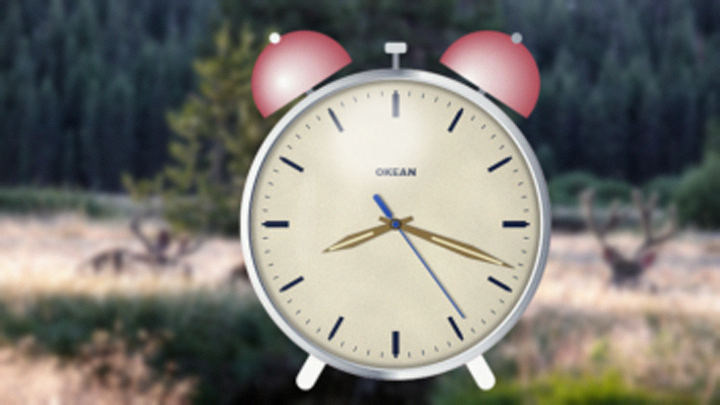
8:18:24
